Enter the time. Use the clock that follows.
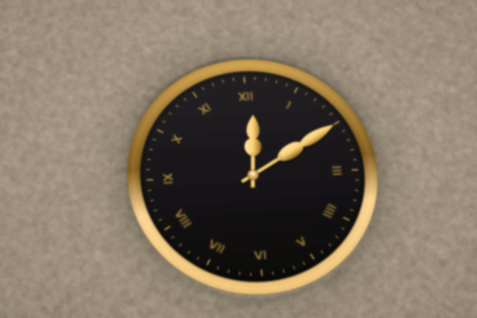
12:10
